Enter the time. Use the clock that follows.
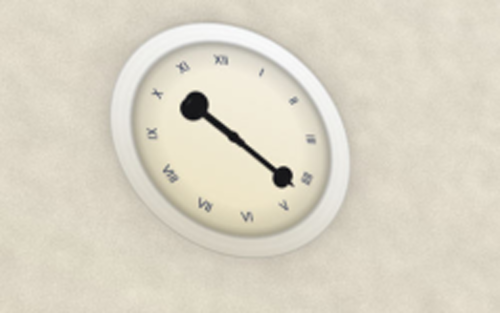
10:22
